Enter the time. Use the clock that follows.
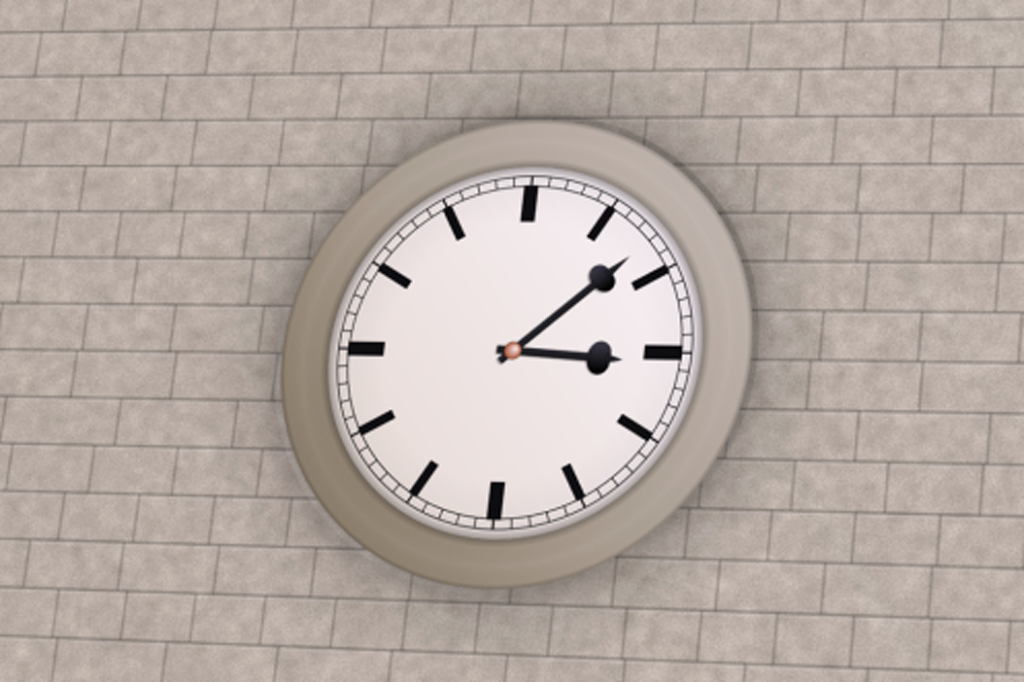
3:08
